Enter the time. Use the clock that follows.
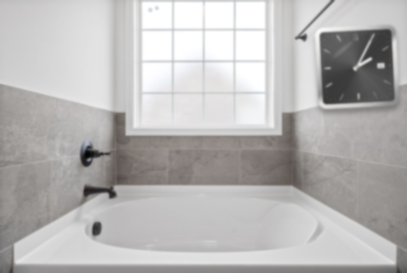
2:05
